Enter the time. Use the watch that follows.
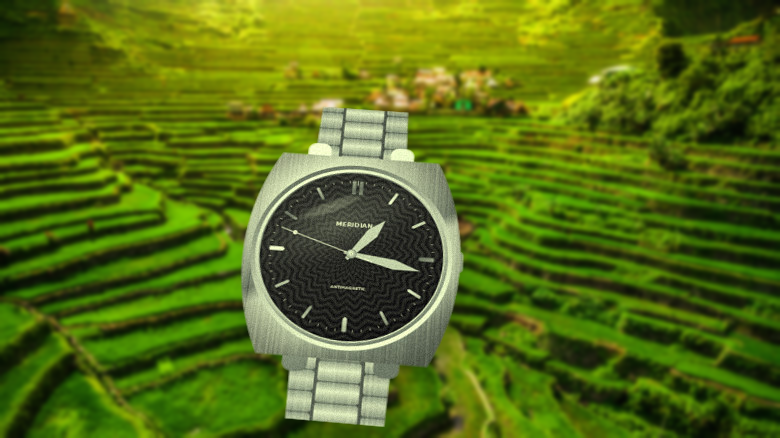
1:16:48
